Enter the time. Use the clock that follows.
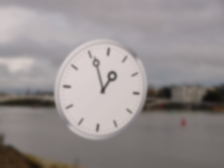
12:56
